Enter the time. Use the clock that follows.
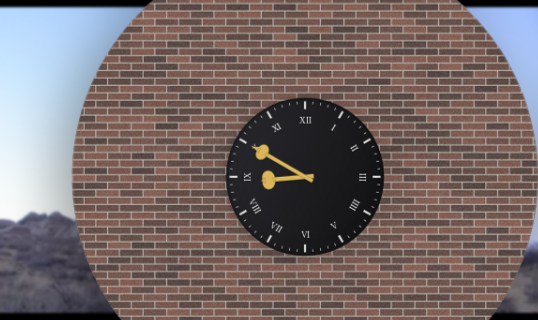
8:50
